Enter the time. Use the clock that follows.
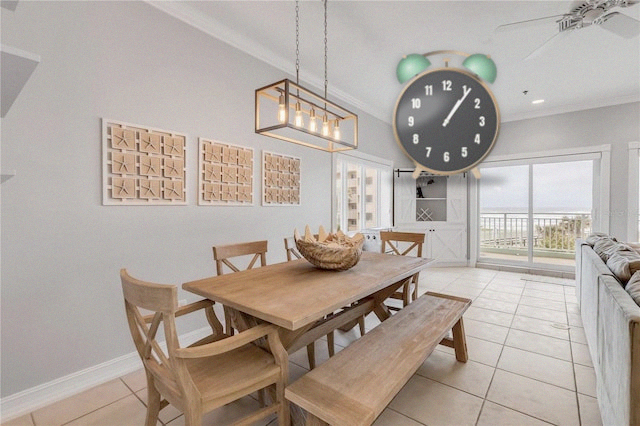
1:06
